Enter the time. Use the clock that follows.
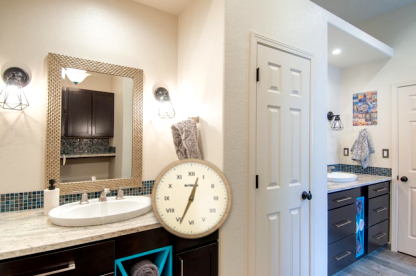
12:34
